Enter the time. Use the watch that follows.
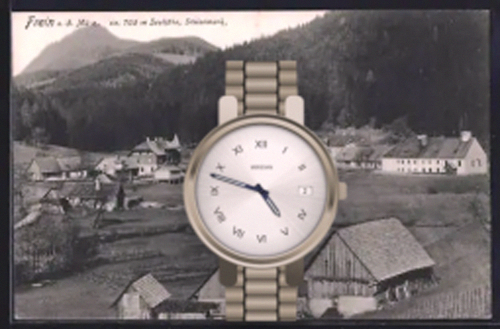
4:48
